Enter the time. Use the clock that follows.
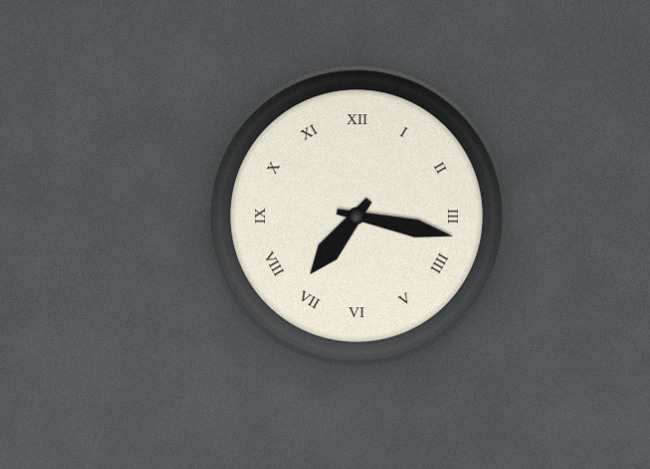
7:17
